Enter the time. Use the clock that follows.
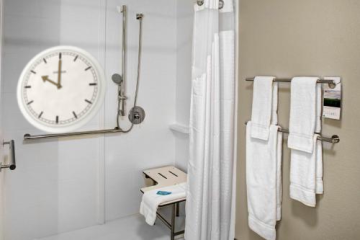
10:00
